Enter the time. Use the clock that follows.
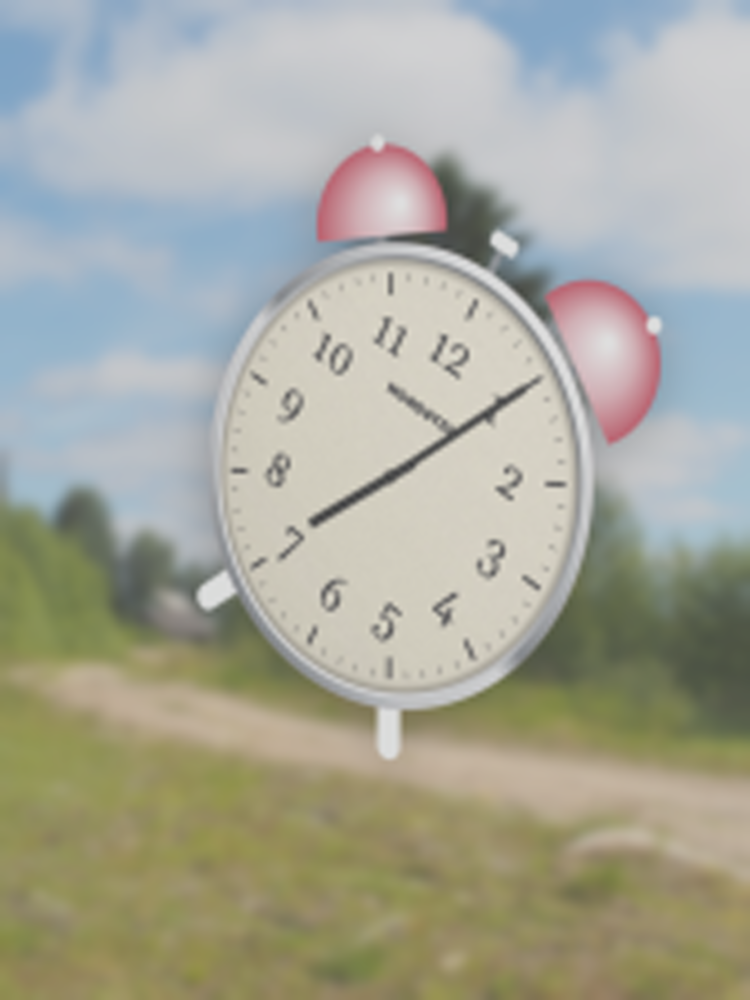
7:05
